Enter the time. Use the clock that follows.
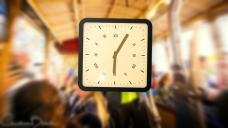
6:05
